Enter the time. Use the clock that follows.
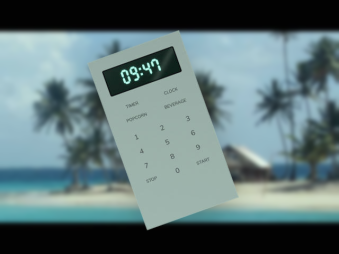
9:47
